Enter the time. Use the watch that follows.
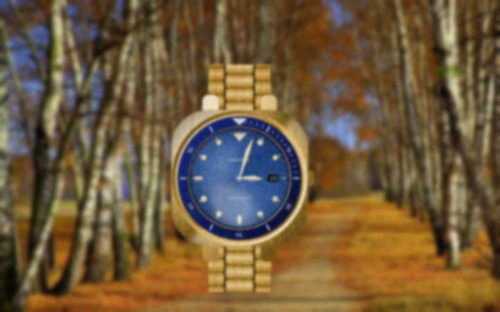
3:03
